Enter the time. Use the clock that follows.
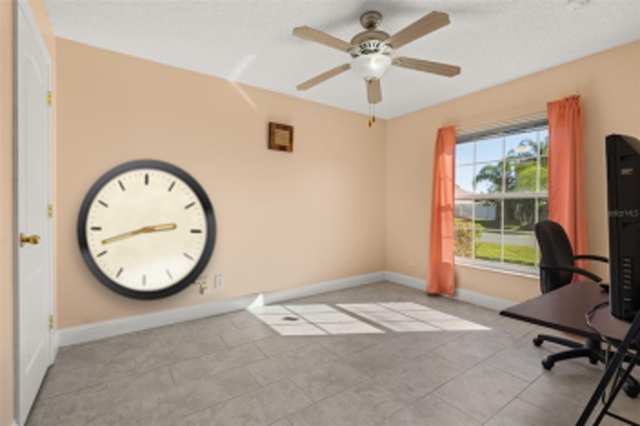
2:42
